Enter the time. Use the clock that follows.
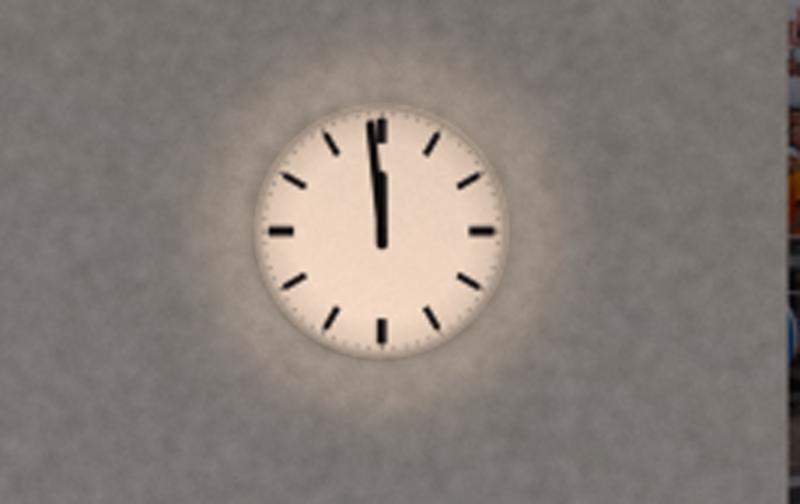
11:59
